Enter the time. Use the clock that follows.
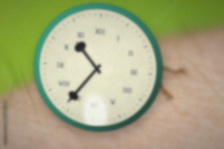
10:36
